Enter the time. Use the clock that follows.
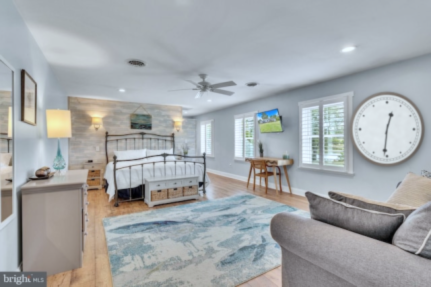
12:31
